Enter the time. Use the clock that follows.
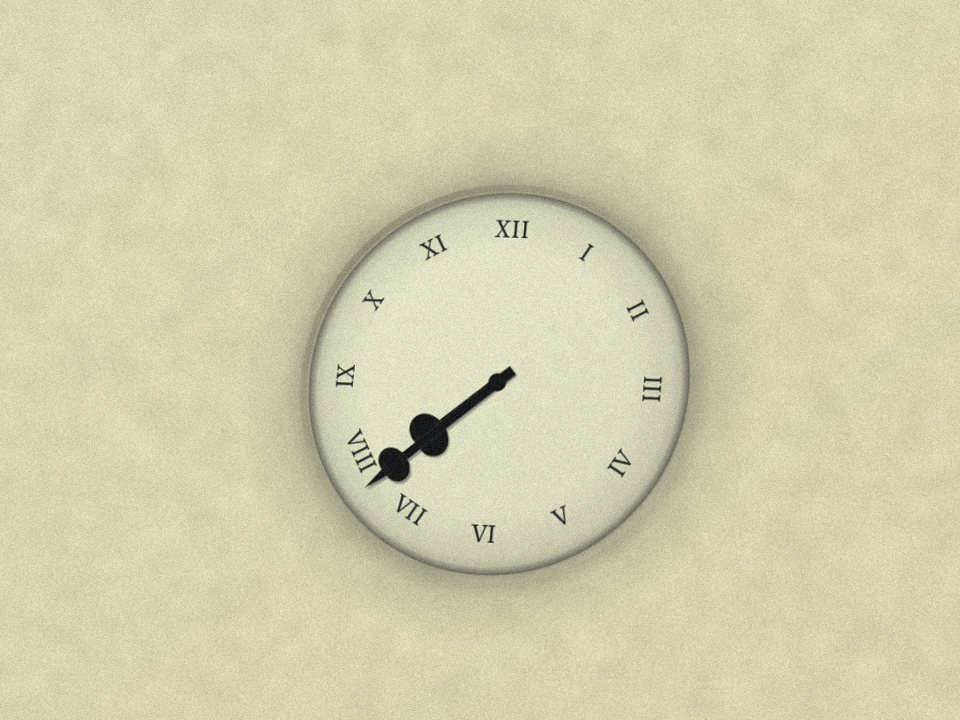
7:38
